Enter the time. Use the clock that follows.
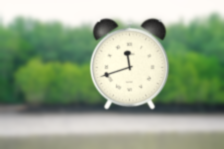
11:42
